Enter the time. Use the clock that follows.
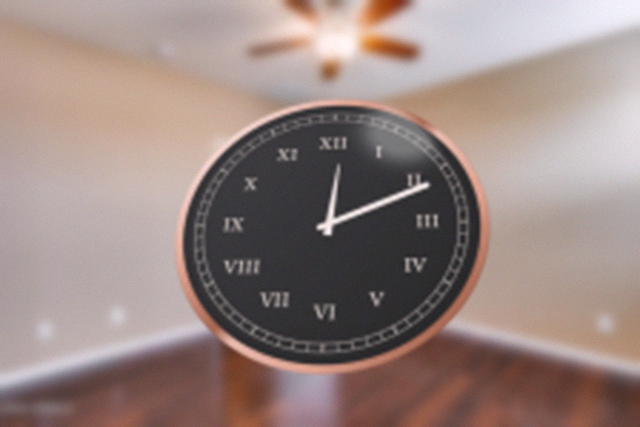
12:11
